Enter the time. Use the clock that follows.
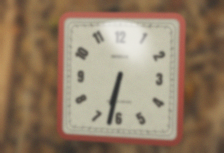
6:32
